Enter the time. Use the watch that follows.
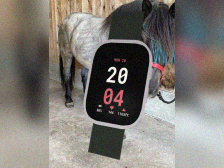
20:04
